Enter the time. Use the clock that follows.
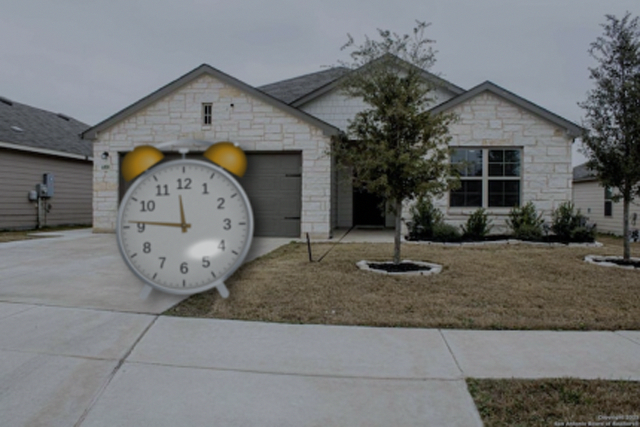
11:46
